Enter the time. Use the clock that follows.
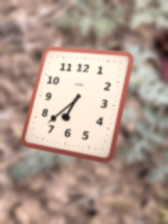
6:37
